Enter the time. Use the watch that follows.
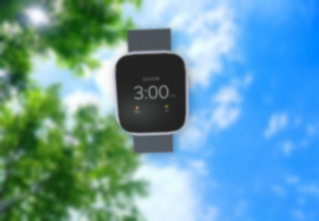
3:00
